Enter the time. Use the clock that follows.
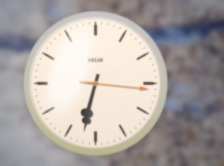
6:32:16
